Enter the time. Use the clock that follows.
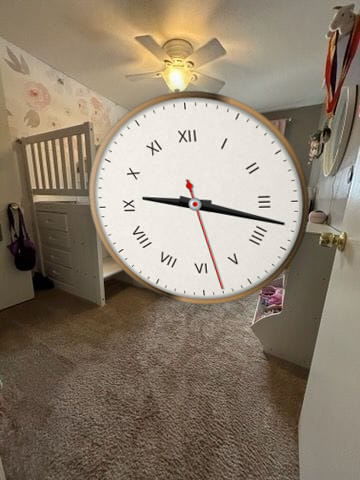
9:17:28
